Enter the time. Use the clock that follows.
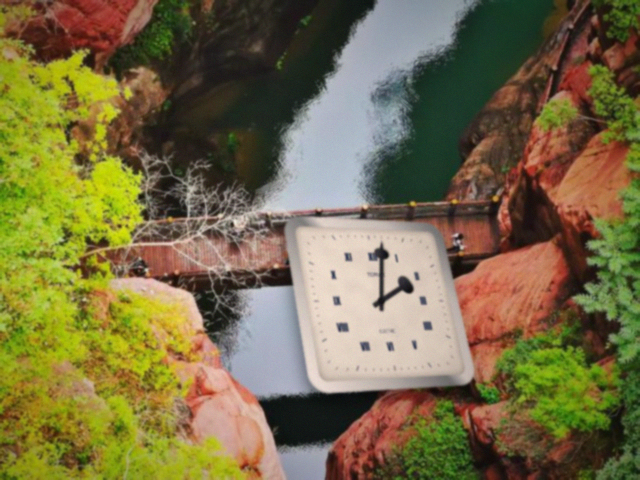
2:02
